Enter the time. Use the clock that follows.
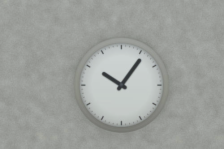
10:06
